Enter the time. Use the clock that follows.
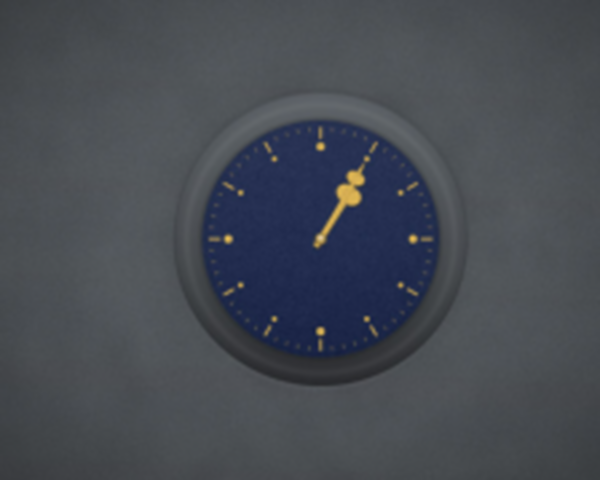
1:05
